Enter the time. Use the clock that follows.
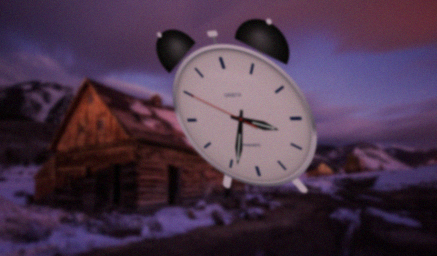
3:33:50
